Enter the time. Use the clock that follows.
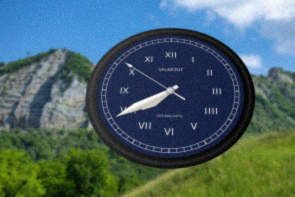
7:39:51
